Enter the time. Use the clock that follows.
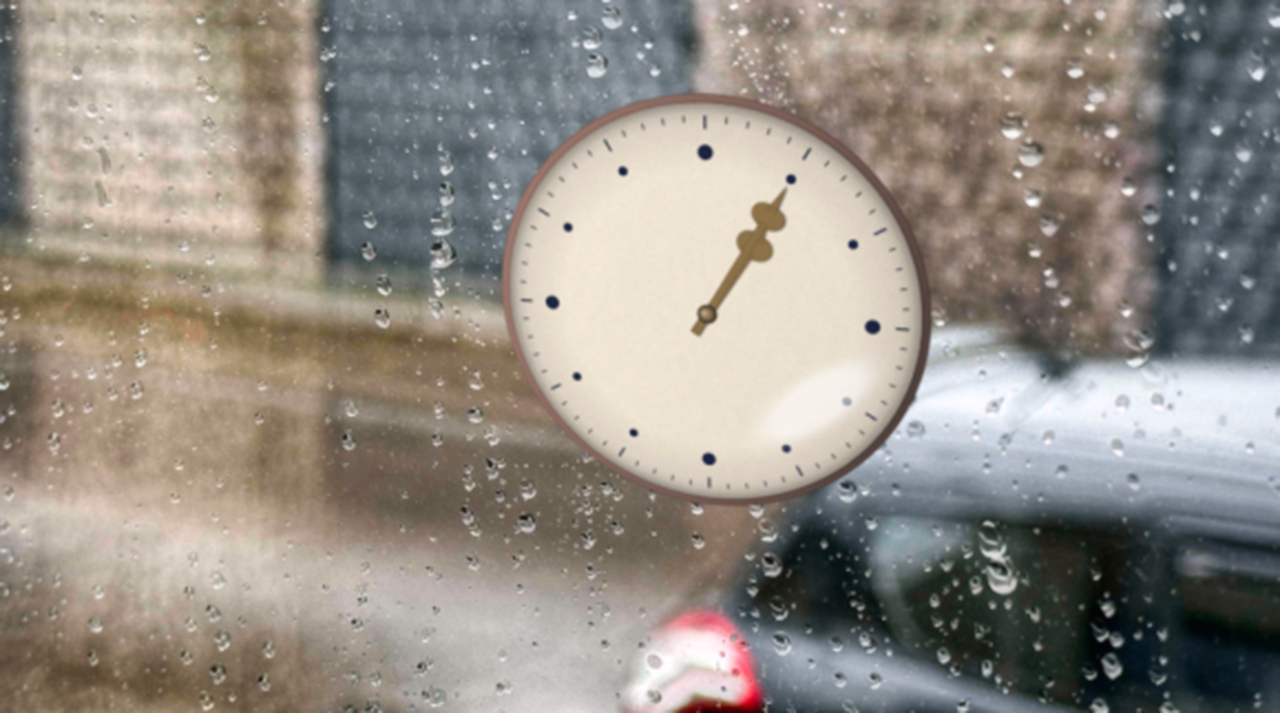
1:05
